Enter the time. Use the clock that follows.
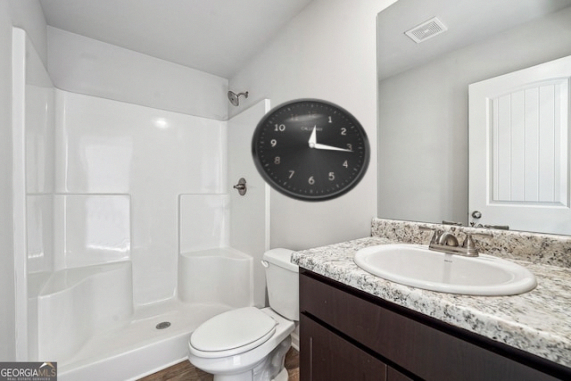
12:16
